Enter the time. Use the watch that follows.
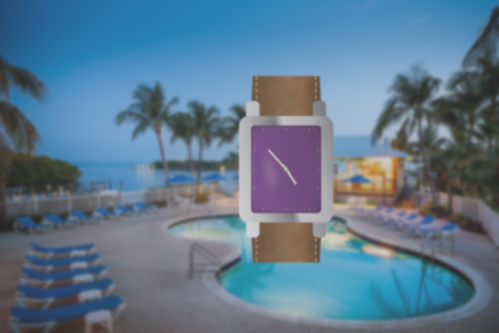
4:53
